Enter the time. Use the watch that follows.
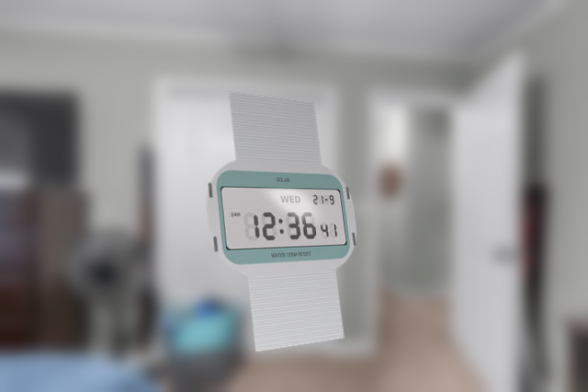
12:36:41
